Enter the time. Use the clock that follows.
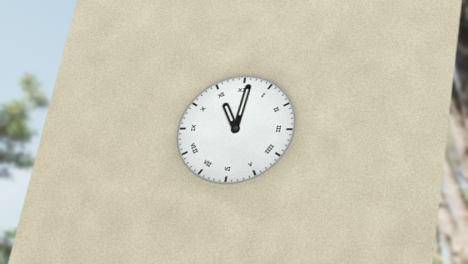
11:01
